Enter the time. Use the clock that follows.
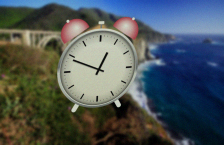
12:49
